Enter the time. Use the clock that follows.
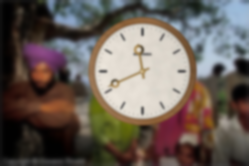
11:41
